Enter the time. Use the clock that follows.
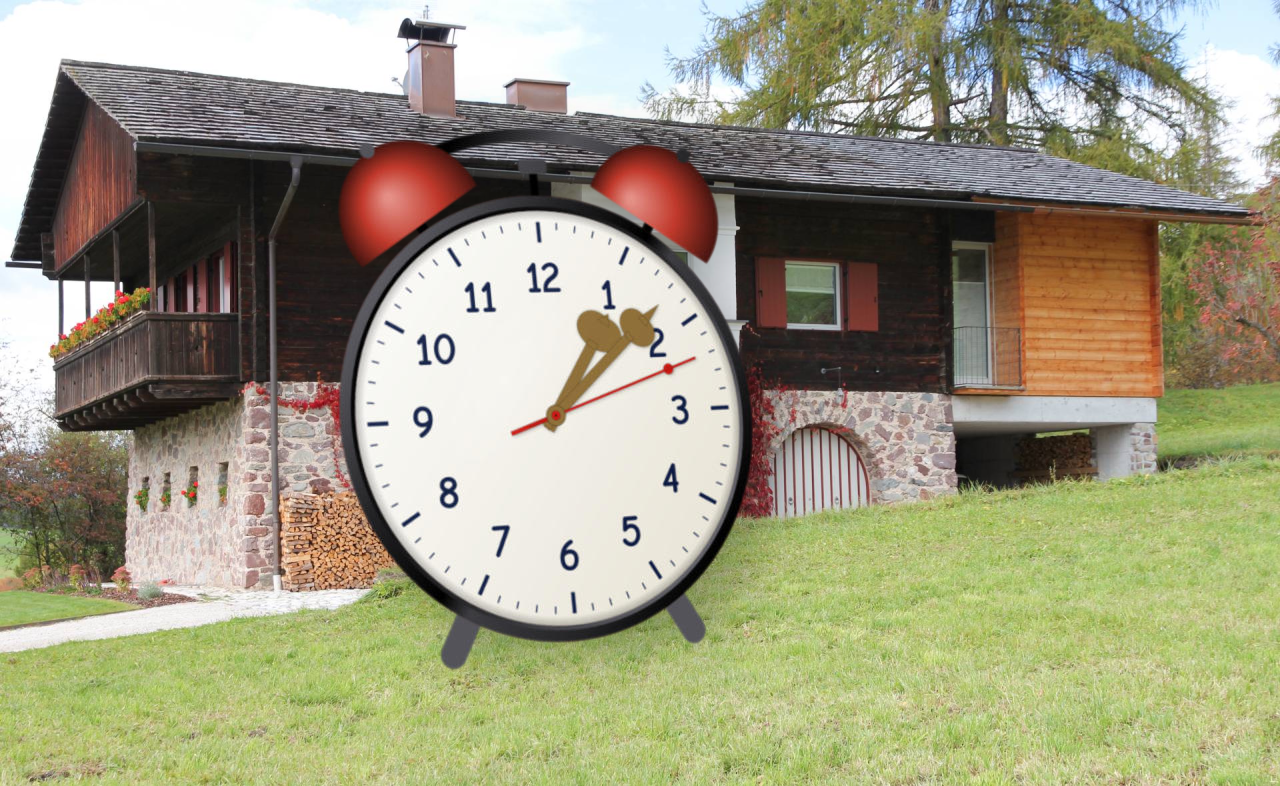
1:08:12
